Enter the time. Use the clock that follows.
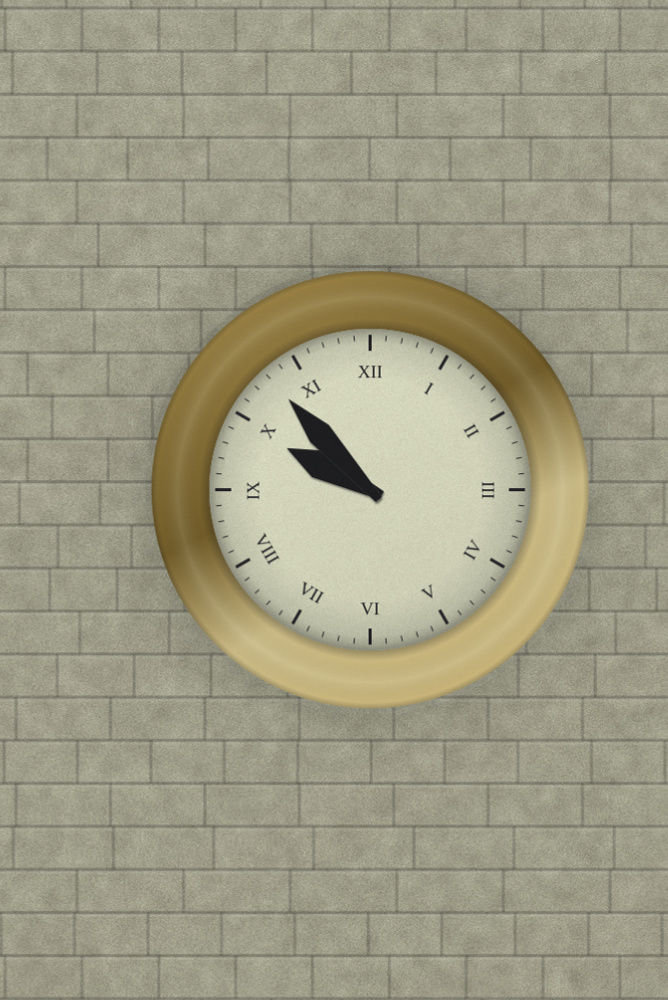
9:53
